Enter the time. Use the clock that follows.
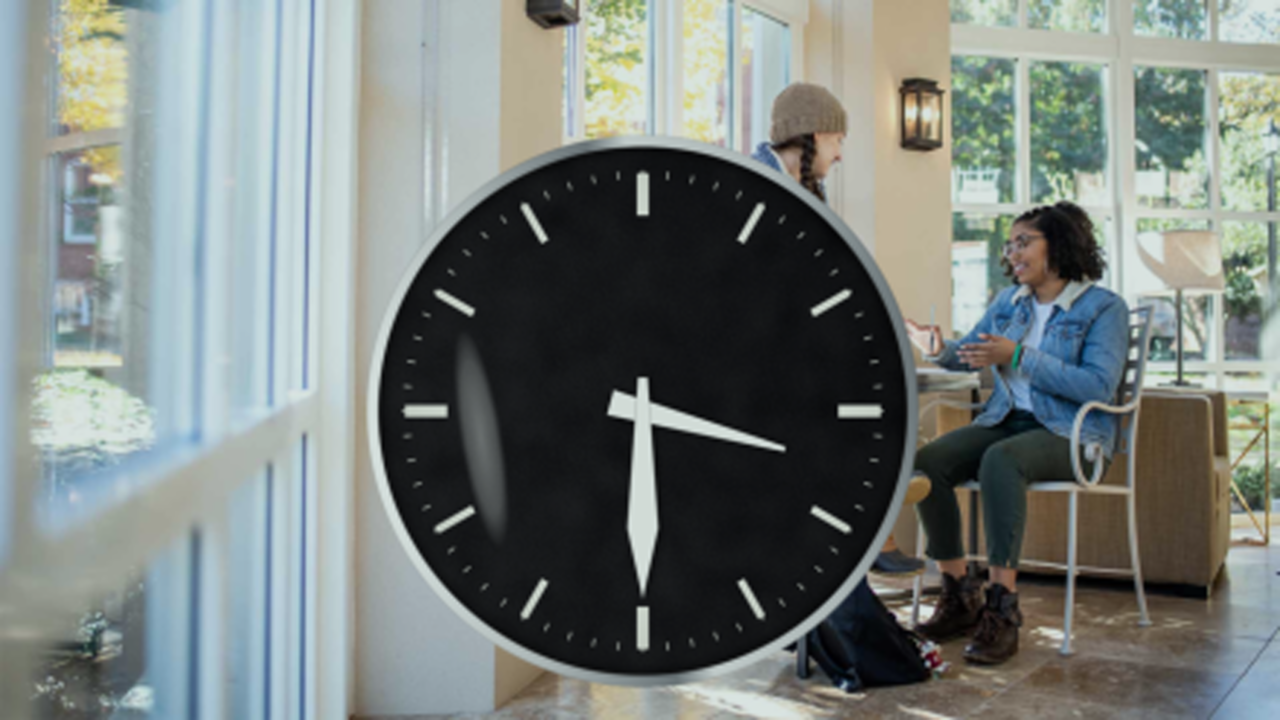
3:30
